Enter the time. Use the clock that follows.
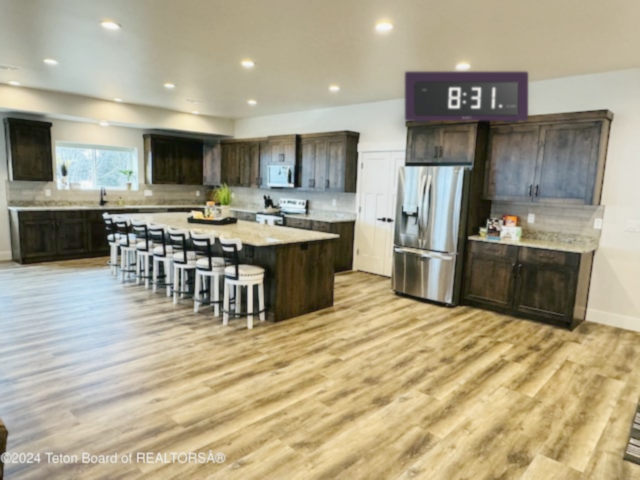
8:31
